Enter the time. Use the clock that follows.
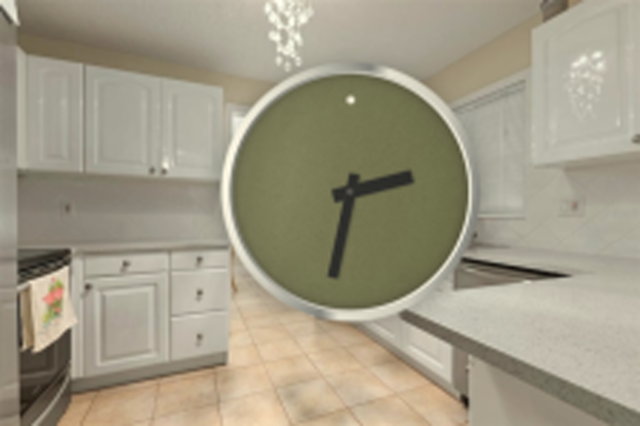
2:32
